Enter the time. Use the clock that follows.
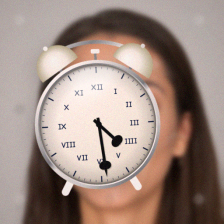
4:29
